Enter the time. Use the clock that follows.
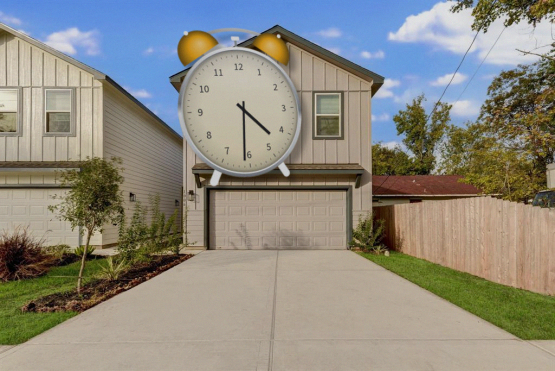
4:31
